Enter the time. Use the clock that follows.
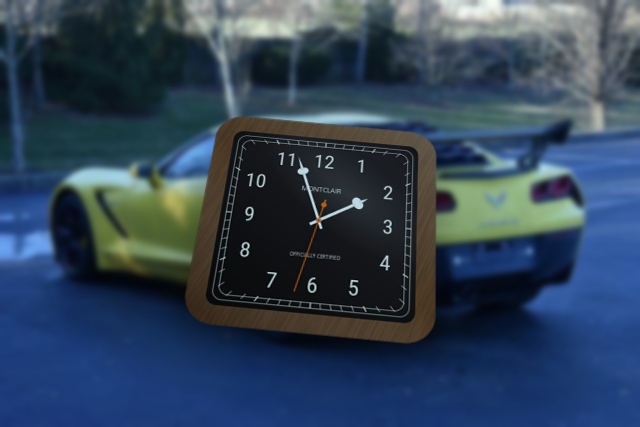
1:56:32
